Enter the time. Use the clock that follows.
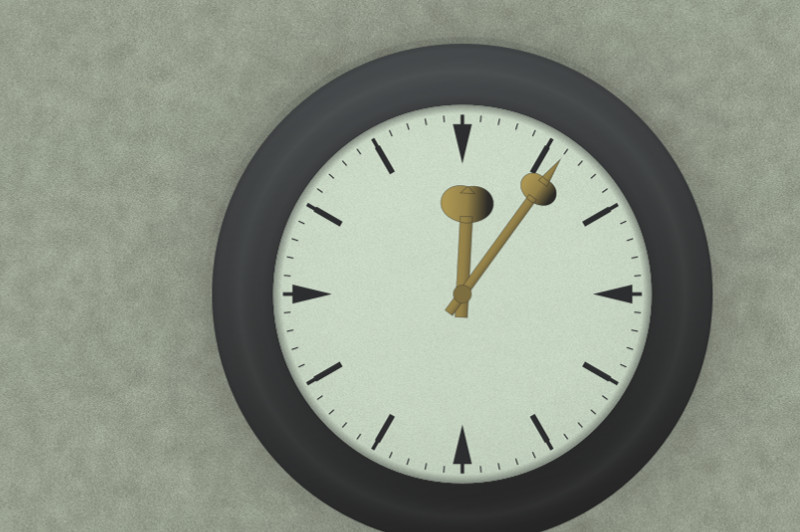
12:06
